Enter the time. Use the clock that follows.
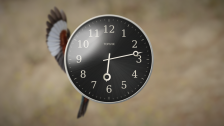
6:13
